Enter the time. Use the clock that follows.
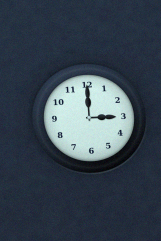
3:00
